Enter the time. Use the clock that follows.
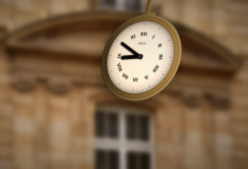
8:50
